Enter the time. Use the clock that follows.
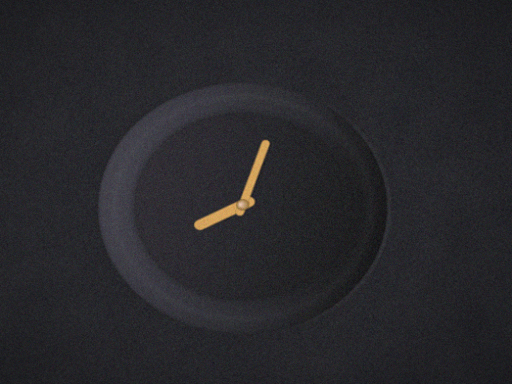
8:03
